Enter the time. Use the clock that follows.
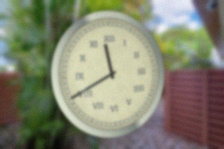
11:41
